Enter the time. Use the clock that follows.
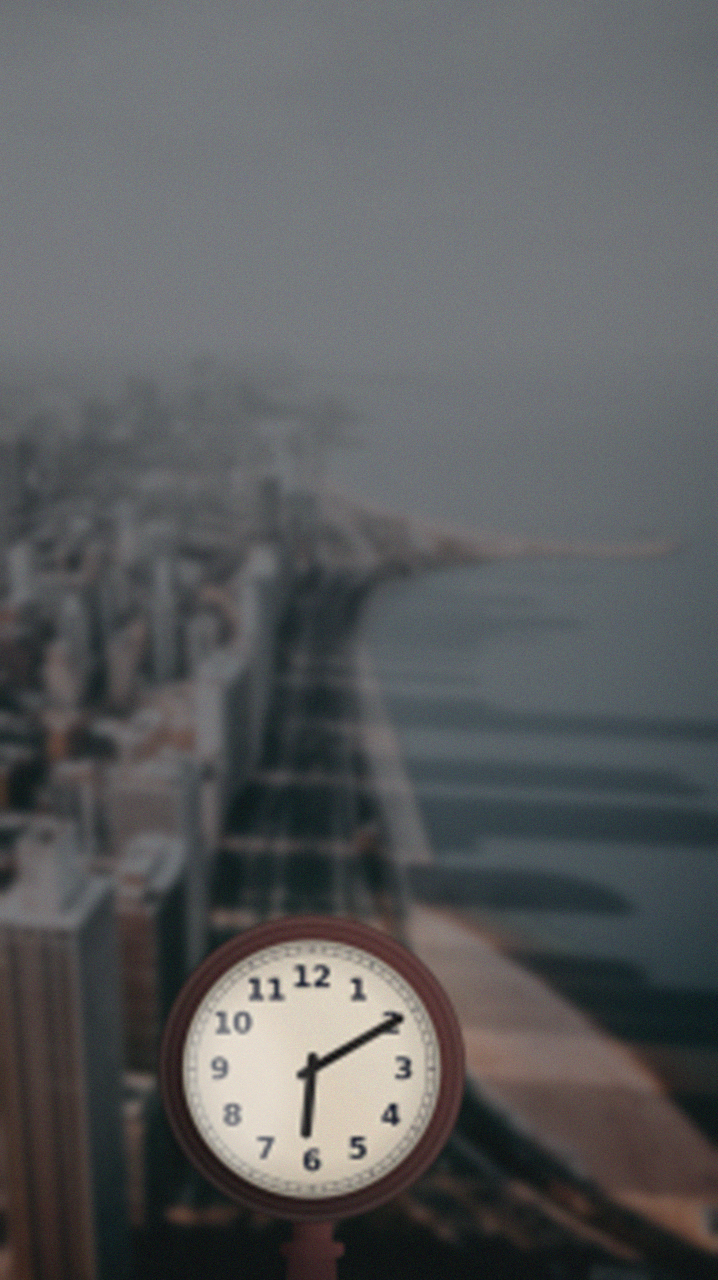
6:10
